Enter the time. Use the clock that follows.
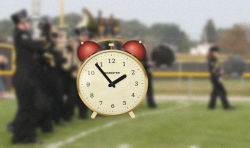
1:54
